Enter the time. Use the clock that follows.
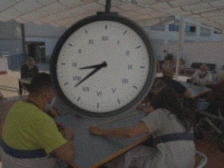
8:38
